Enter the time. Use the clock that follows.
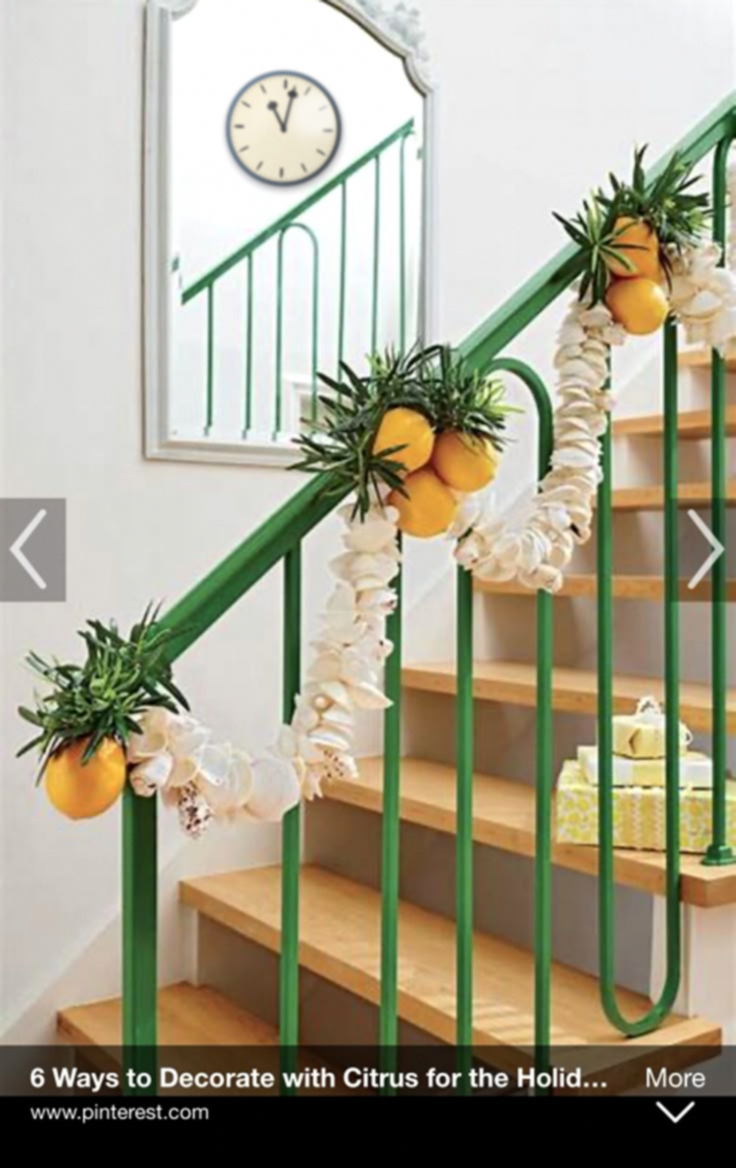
11:02
